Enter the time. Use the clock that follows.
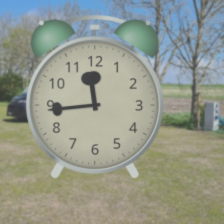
11:44
